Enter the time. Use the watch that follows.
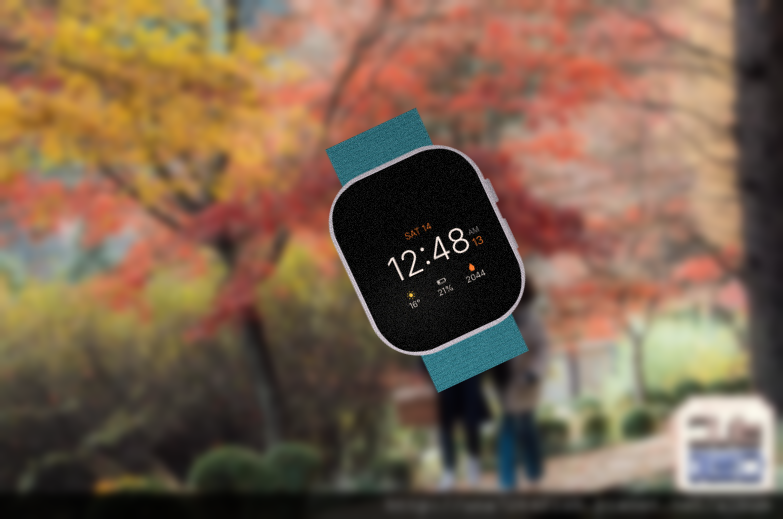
12:48:13
